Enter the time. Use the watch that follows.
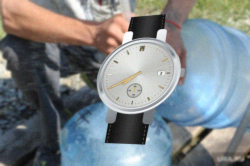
7:40
